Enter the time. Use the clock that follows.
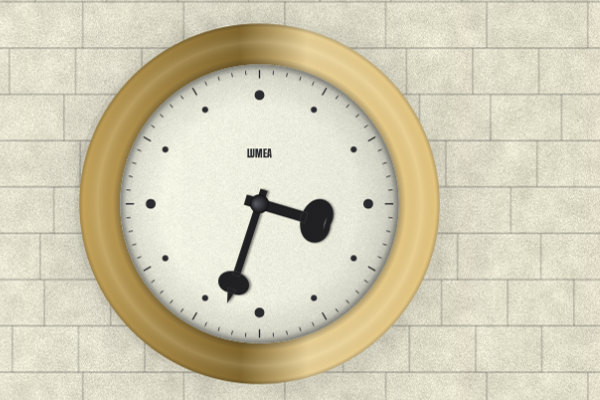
3:33
